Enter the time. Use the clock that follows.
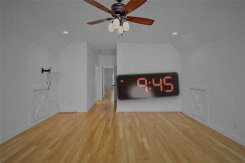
9:45
